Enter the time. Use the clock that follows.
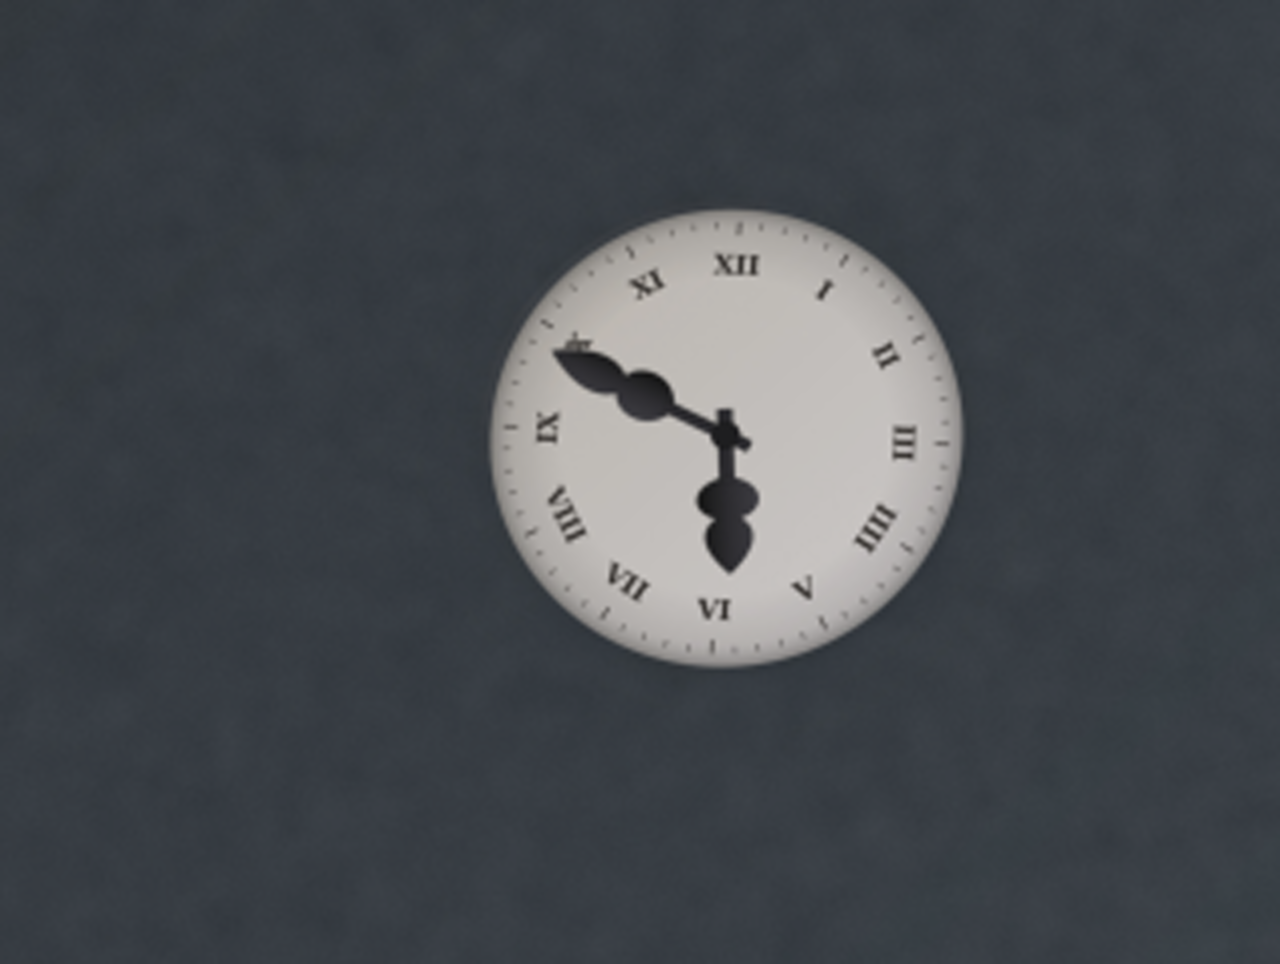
5:49
